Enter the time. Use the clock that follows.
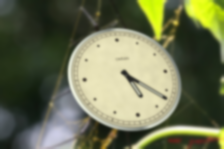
5:22
